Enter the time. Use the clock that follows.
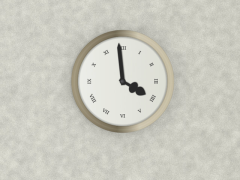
3:59
